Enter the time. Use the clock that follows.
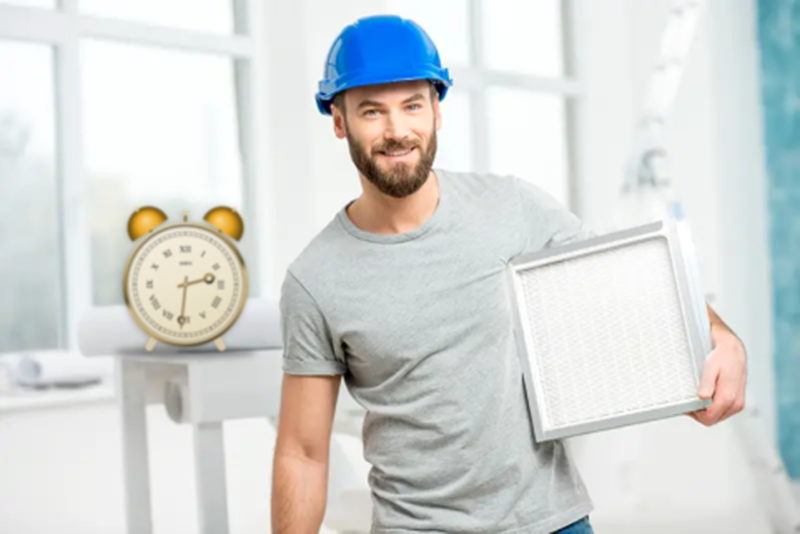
2:31
